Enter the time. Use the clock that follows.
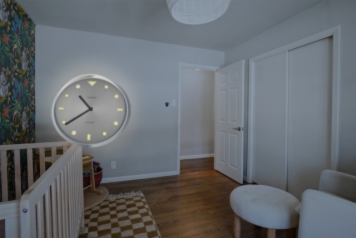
10:39
